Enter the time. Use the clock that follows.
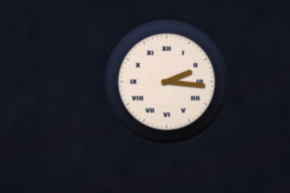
2:16
